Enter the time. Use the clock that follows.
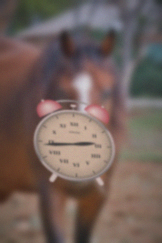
2:44
